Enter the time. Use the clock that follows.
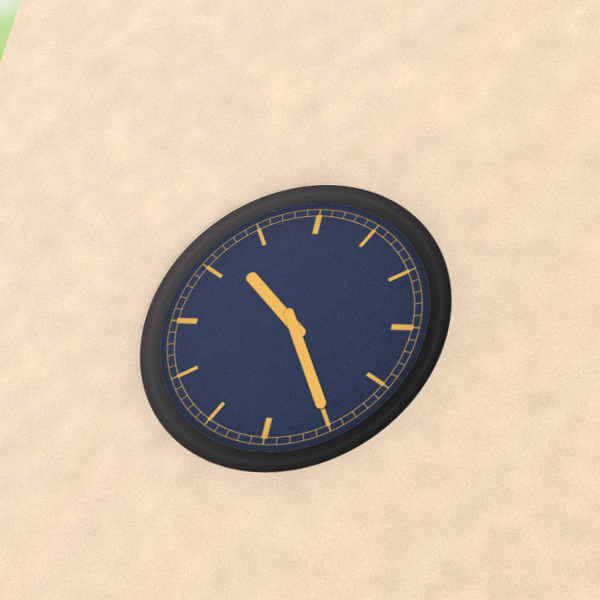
10:25
